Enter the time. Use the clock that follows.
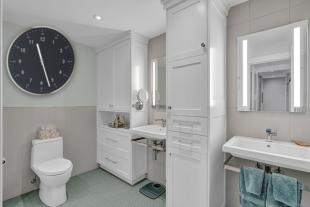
11:27
